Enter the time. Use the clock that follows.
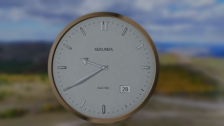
9:40
